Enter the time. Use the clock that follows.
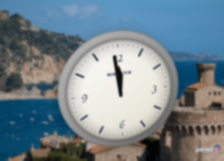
11:59
